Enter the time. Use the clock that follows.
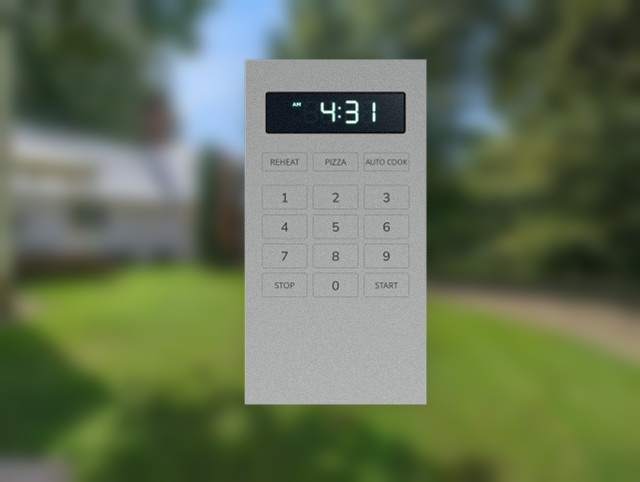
4:31
